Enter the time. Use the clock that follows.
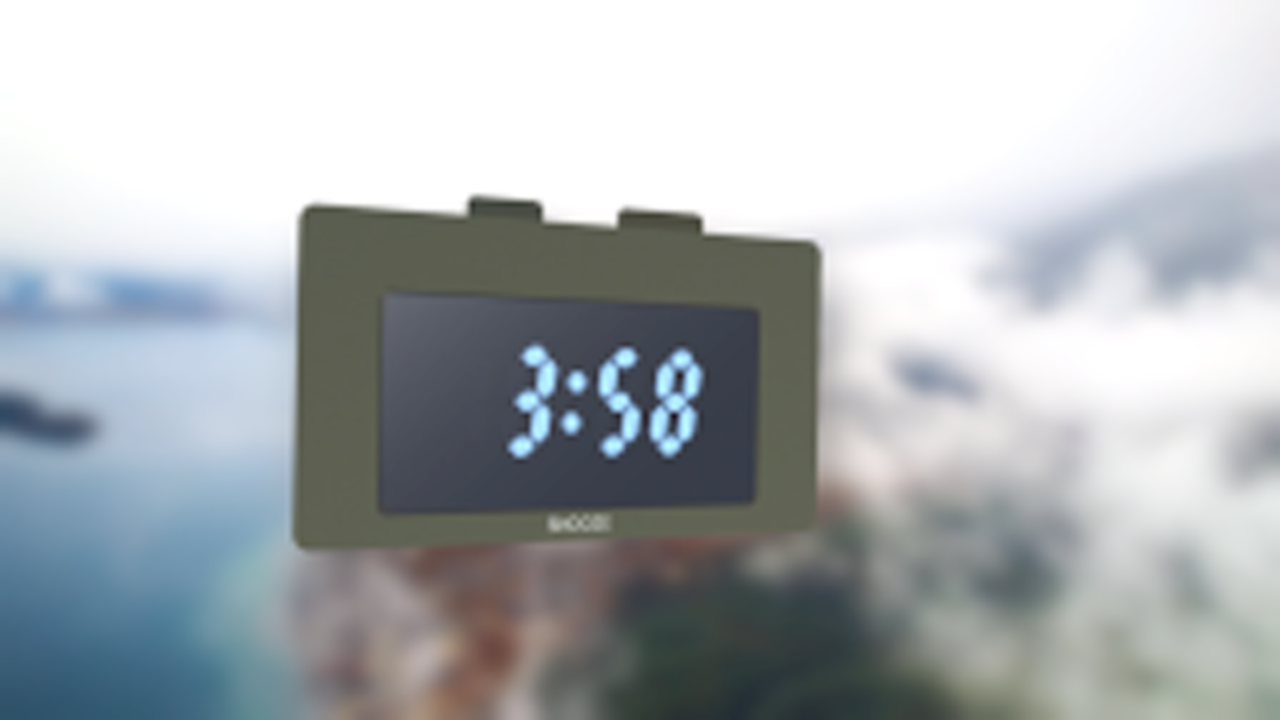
3:58
